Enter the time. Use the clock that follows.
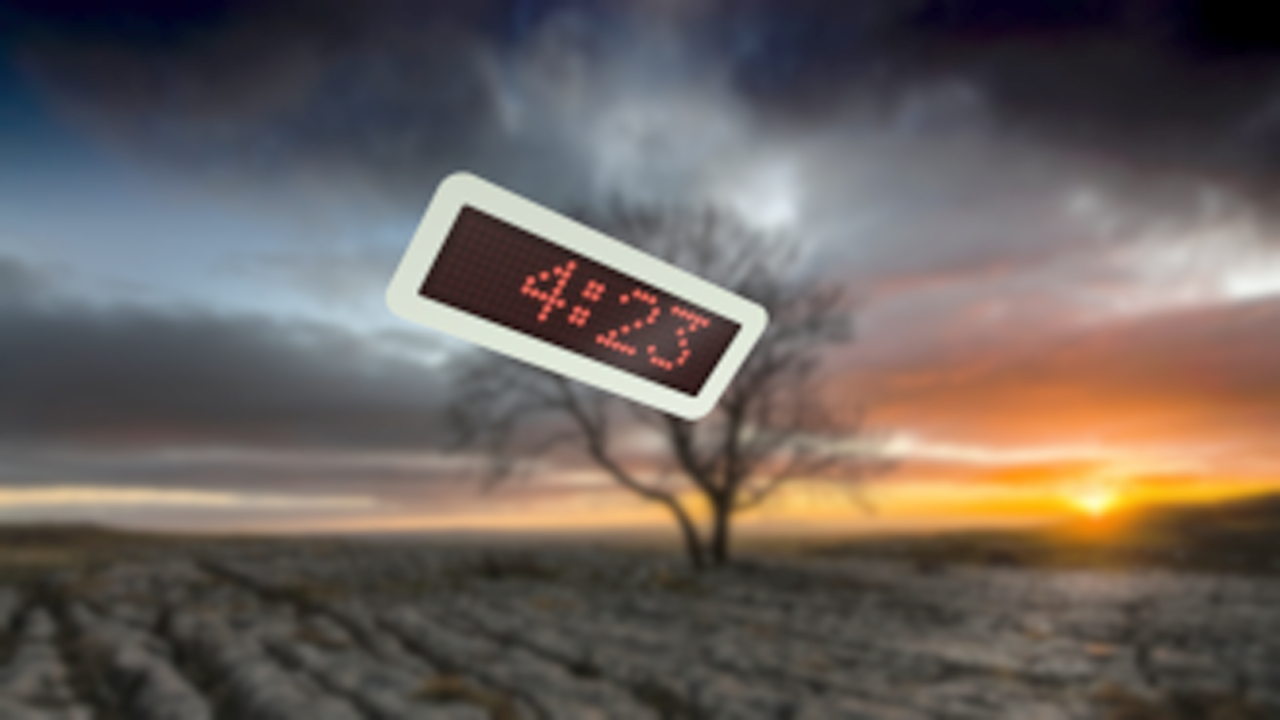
4:23
